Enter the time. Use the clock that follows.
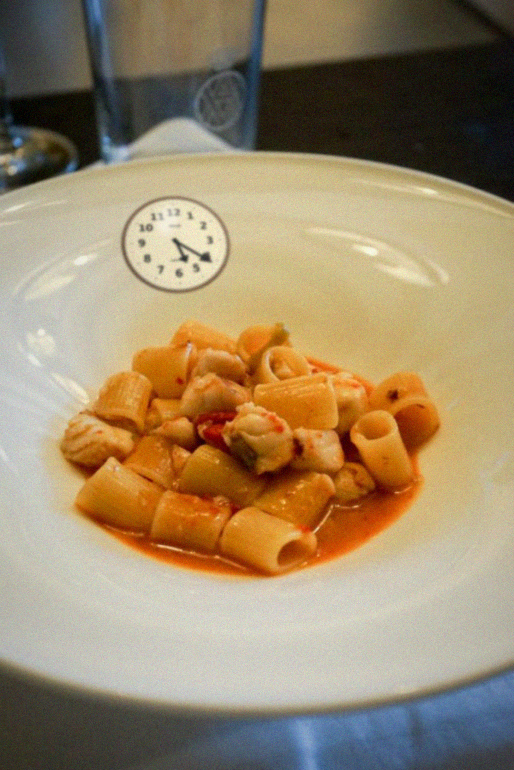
5:21
